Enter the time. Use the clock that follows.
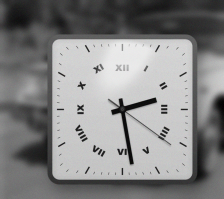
2:28:21
